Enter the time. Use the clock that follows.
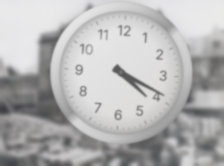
4:19
